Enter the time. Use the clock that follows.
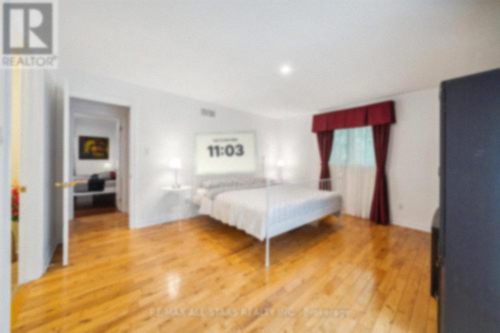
11:03
